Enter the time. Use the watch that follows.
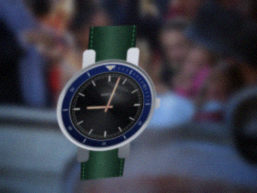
9:03
